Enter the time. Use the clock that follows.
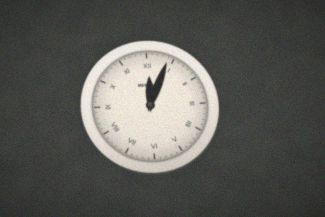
12:04
